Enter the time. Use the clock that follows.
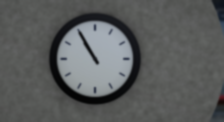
10:55
